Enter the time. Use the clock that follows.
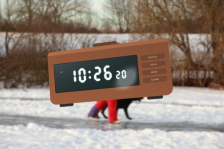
10:26:20
